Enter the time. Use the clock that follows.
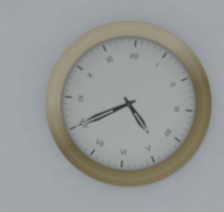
4:40
